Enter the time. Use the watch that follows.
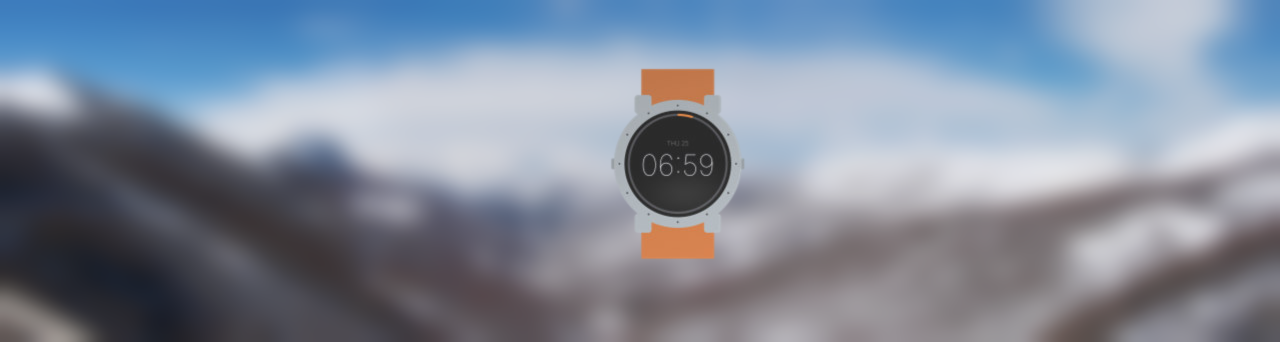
6:59
